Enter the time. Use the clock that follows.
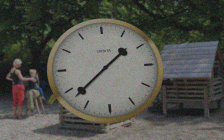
1:38
